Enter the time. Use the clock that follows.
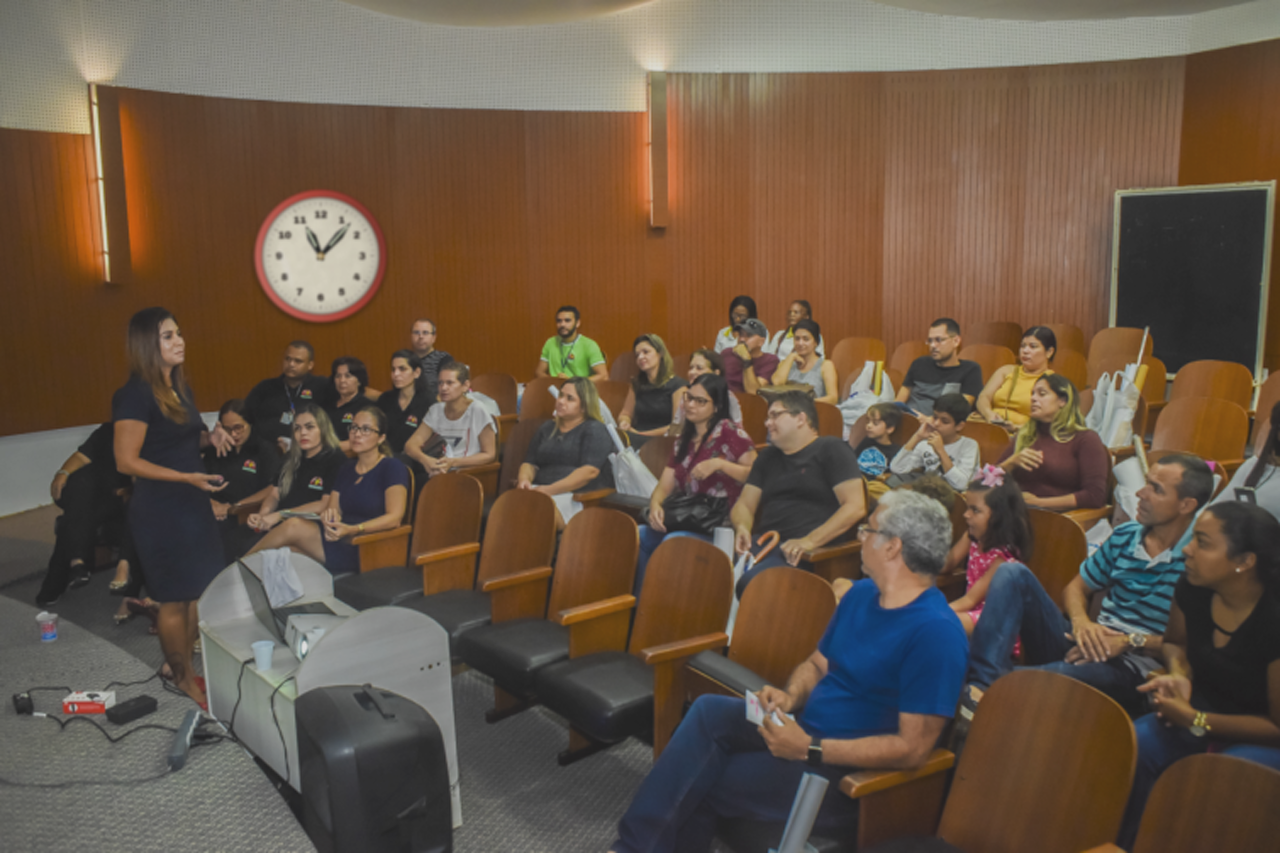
11:07
